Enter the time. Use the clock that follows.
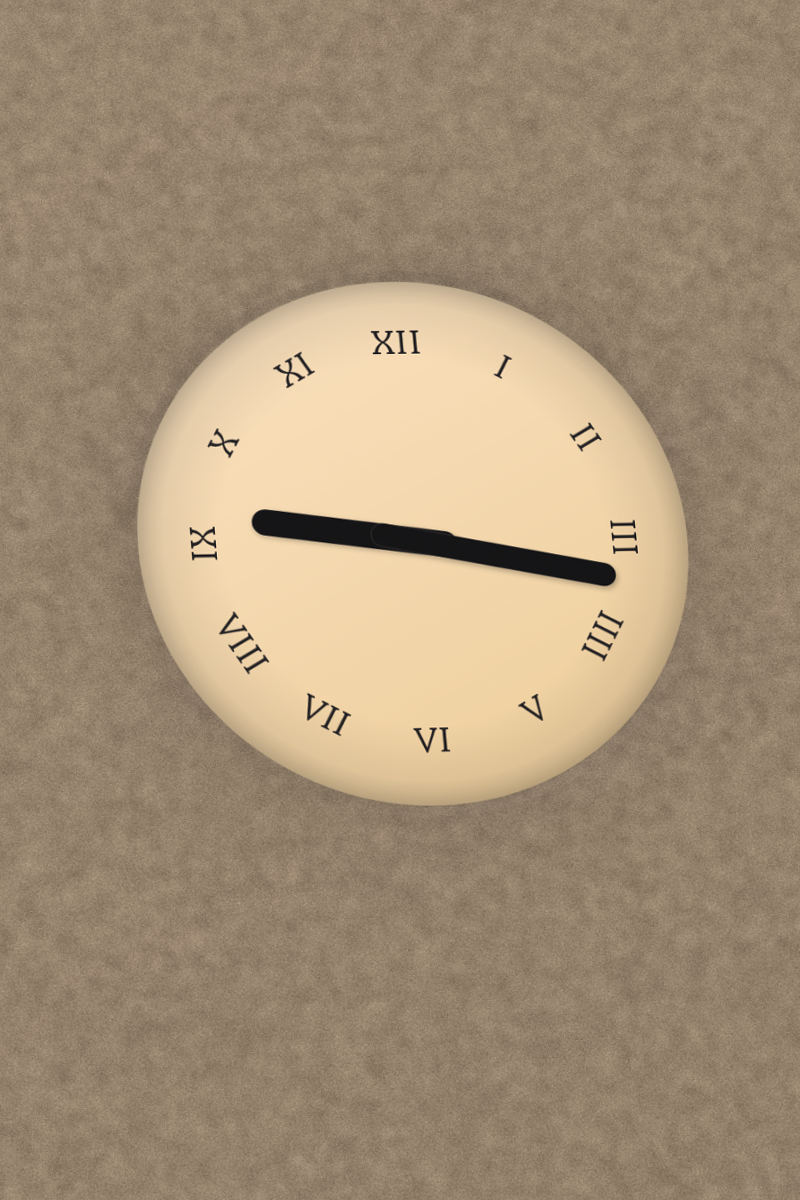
9:17
